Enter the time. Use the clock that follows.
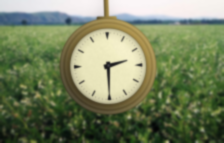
2:30
